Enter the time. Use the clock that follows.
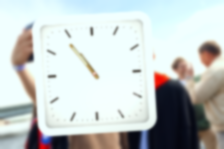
10:54
